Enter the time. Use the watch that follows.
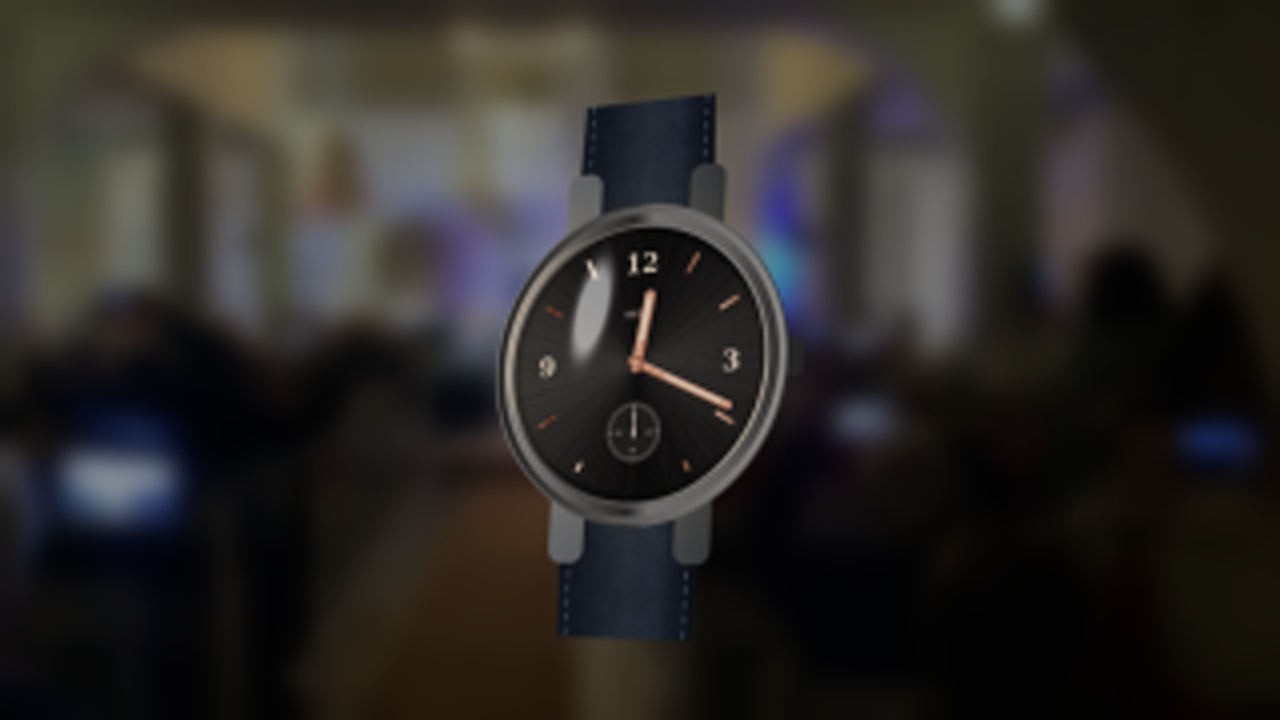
12:19
